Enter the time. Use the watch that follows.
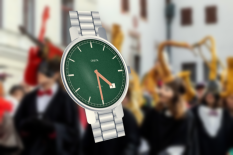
4:30
